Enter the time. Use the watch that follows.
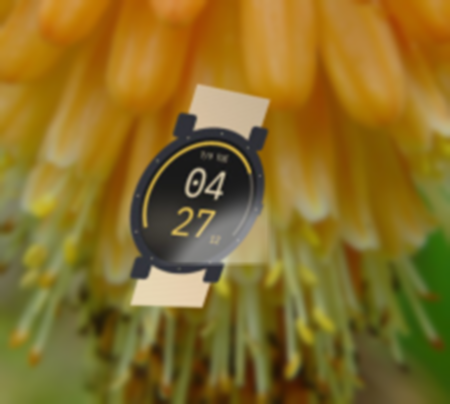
4:27
